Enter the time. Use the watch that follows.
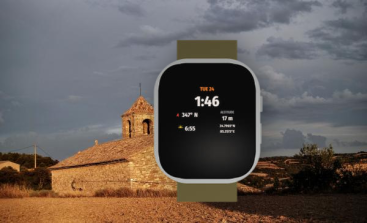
1:46
